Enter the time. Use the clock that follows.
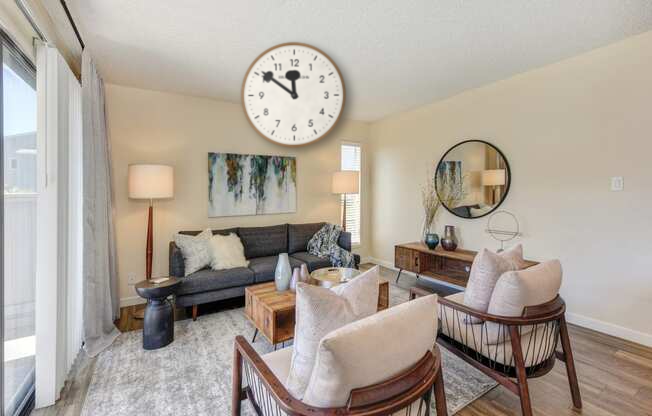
11:51
